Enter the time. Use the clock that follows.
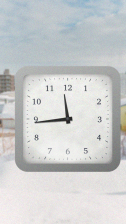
11:44
